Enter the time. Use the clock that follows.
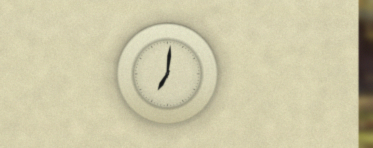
7:01
